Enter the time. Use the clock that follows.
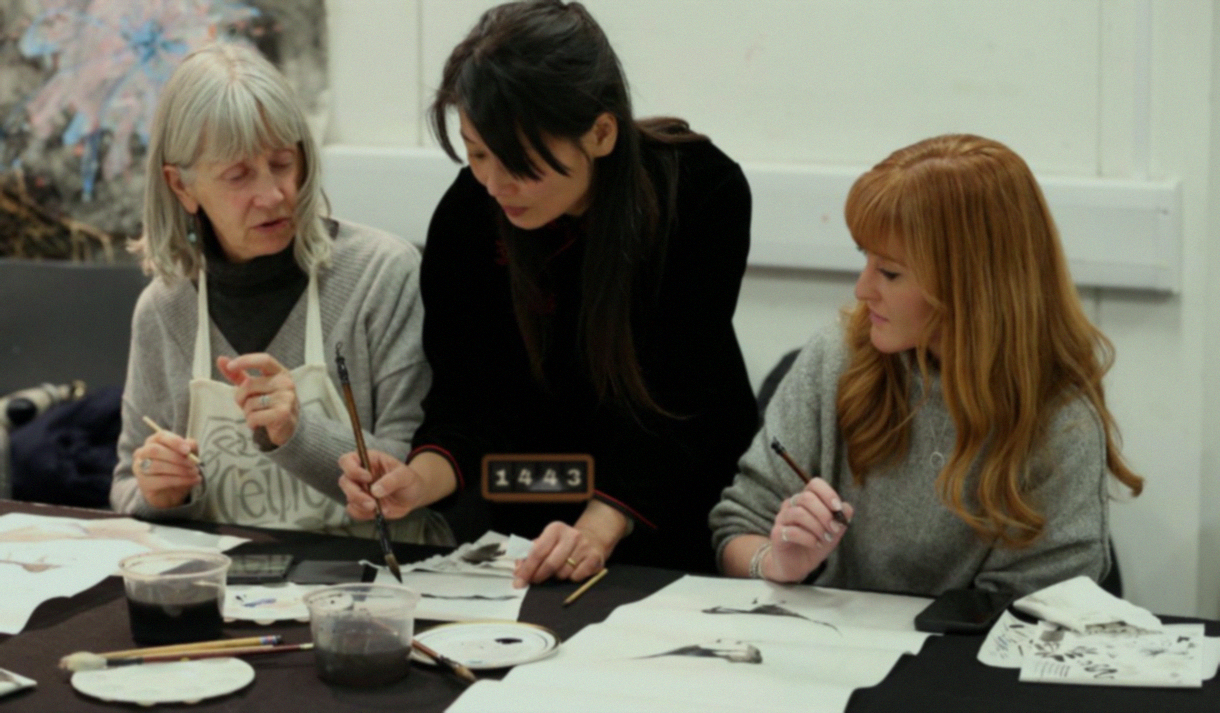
14:43
